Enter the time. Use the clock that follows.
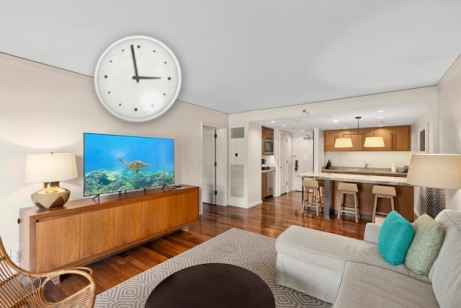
2:58
